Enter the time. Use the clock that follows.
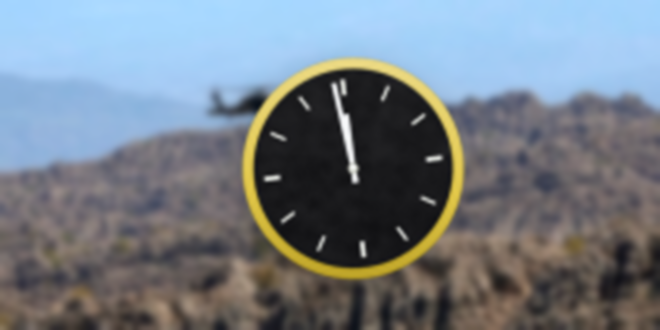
11:59
